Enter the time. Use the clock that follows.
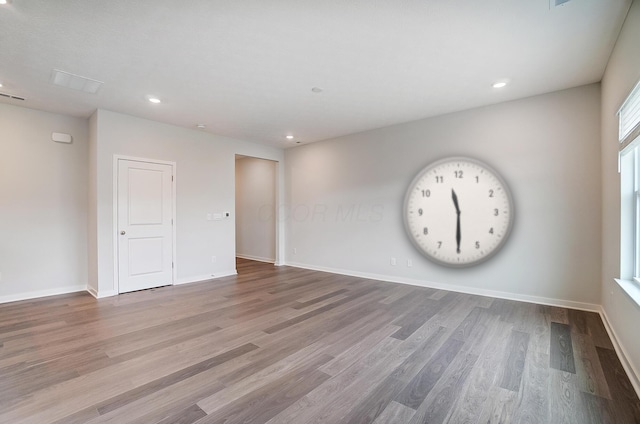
11:30
